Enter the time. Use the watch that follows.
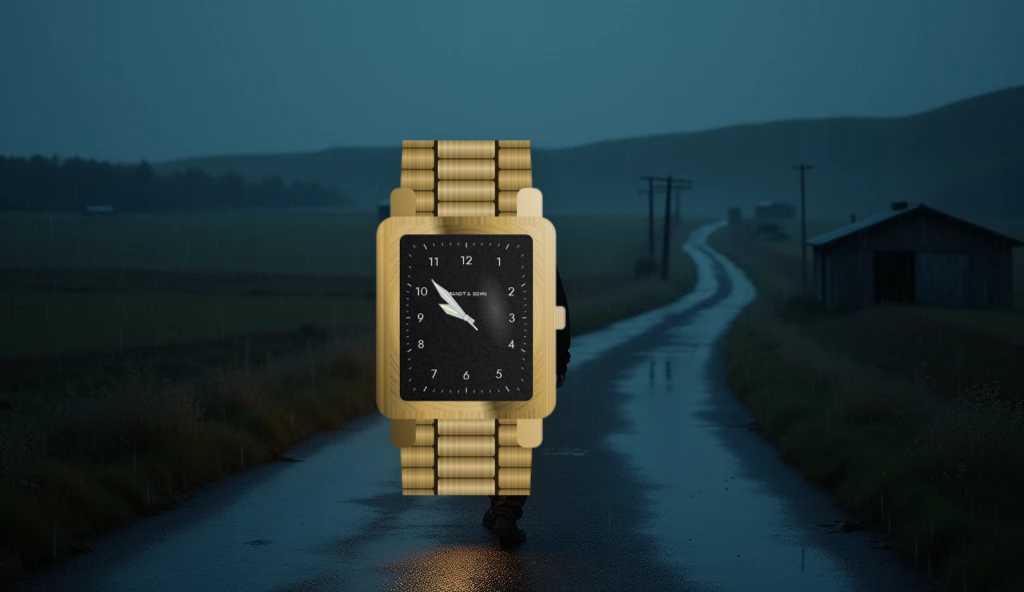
9:52:53
